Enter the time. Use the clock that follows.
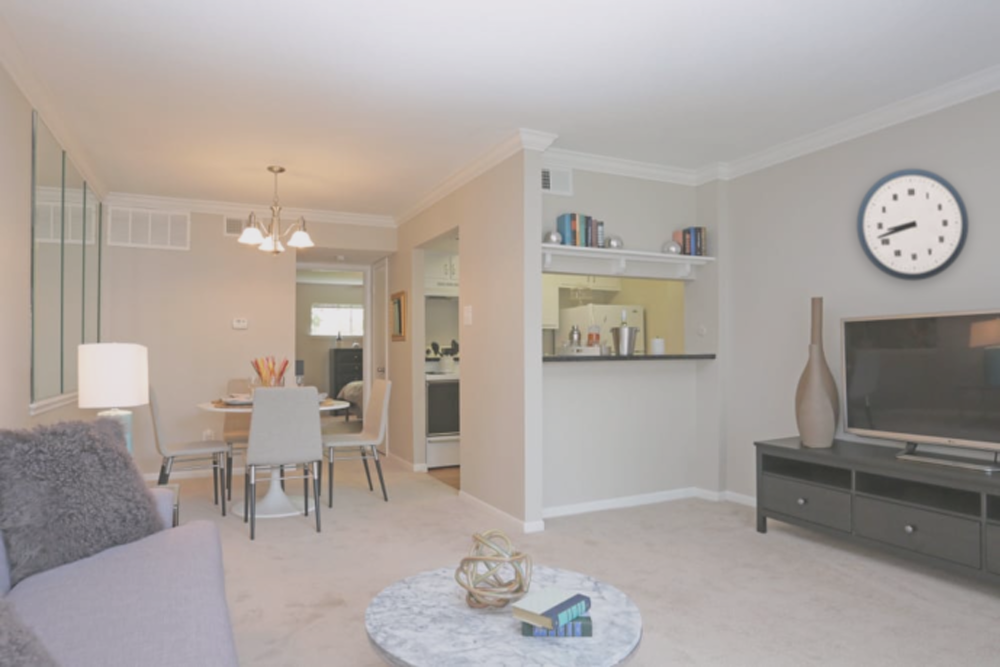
8:42
